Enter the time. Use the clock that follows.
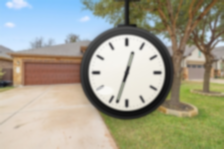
12:33
